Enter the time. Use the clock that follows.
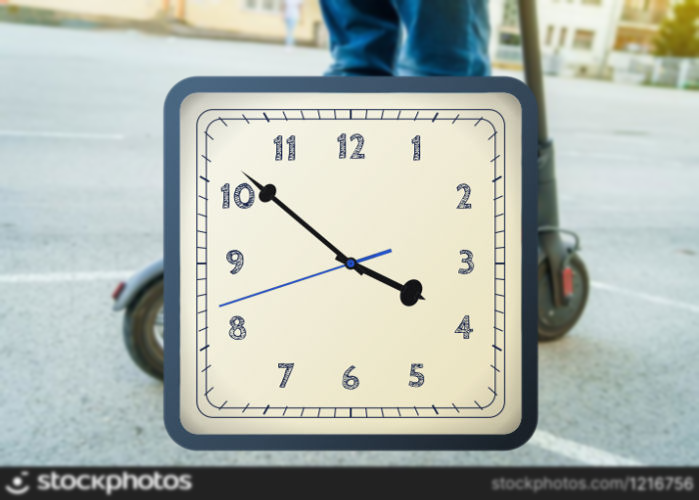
3:51:42
